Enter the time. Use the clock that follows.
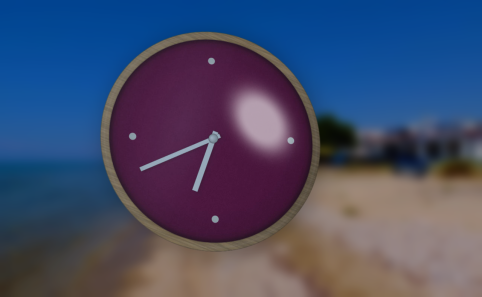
6:41
